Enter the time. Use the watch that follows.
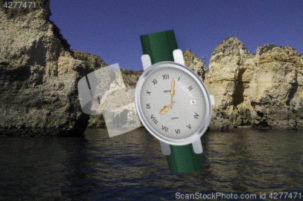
8:03
